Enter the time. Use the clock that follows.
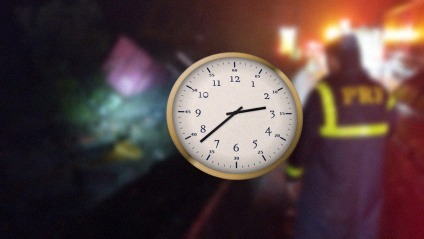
2:38
